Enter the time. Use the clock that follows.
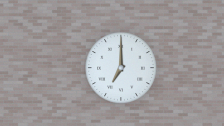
7:00
